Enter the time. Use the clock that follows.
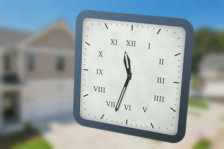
11:33
